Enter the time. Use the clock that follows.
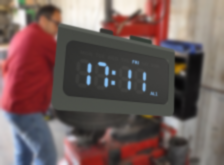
17:11
